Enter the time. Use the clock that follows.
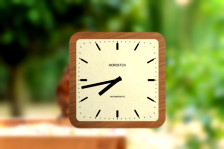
7:43
